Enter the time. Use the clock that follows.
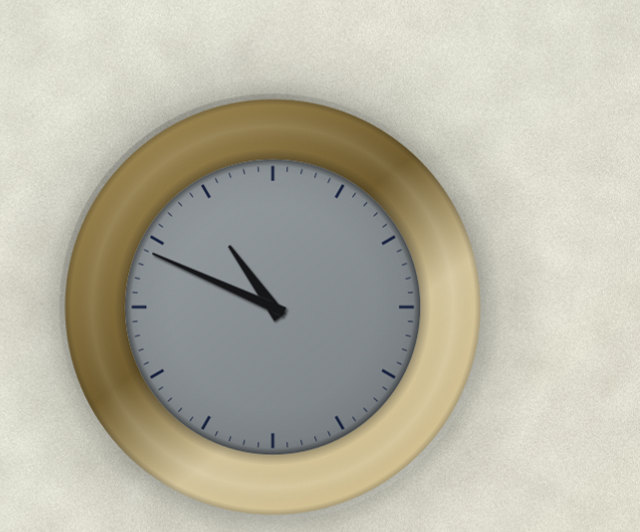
10:49
